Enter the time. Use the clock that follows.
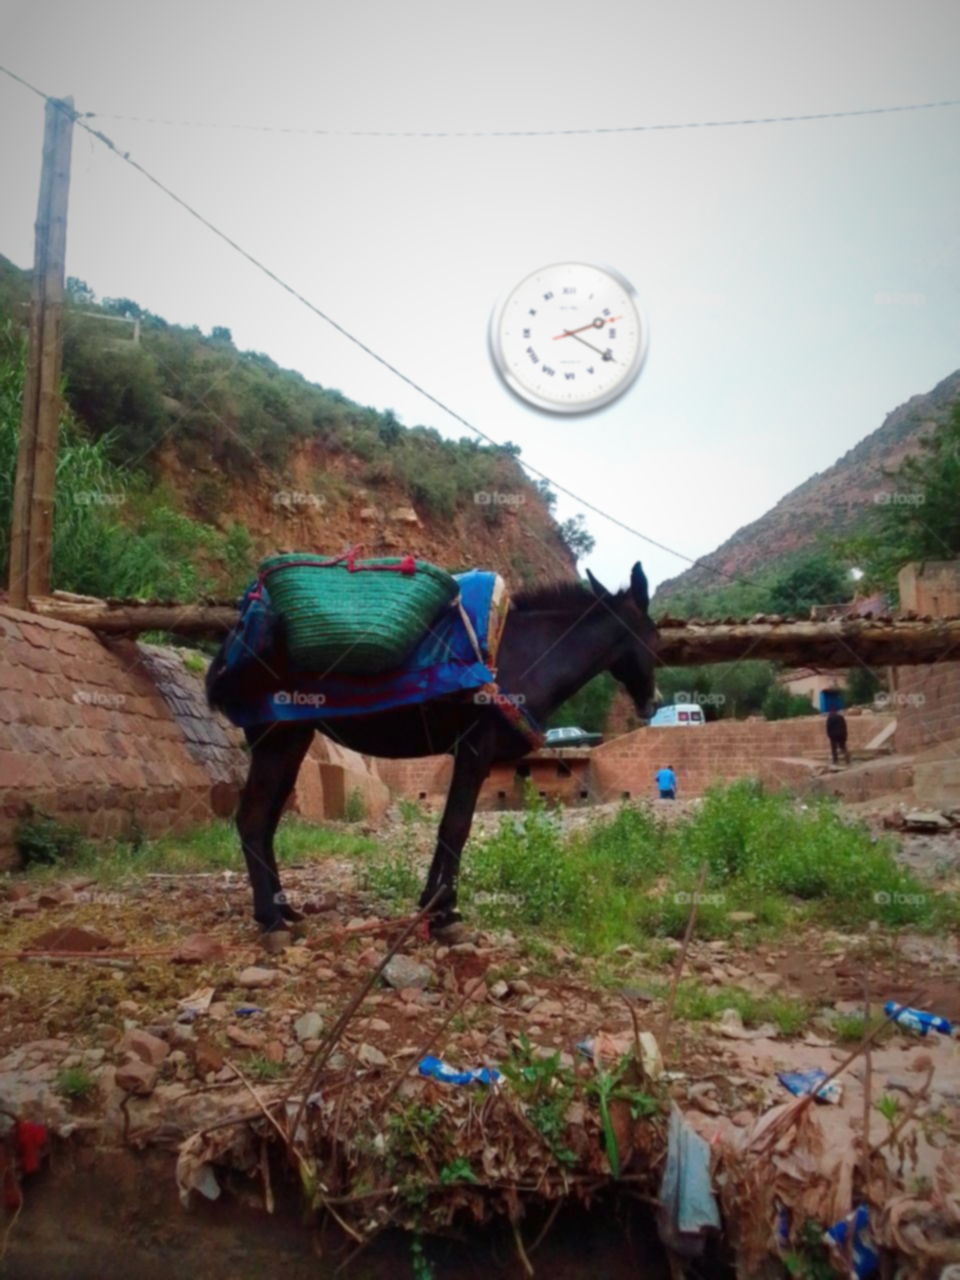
2:20:12
